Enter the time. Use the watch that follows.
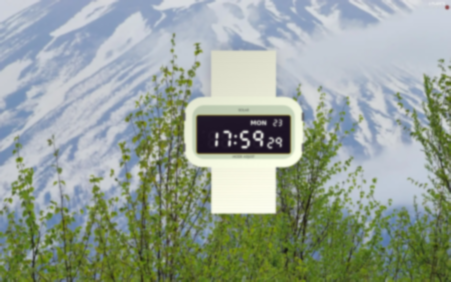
17:59:29
